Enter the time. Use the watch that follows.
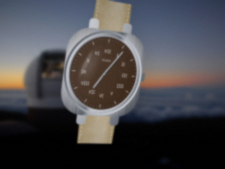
7:06
